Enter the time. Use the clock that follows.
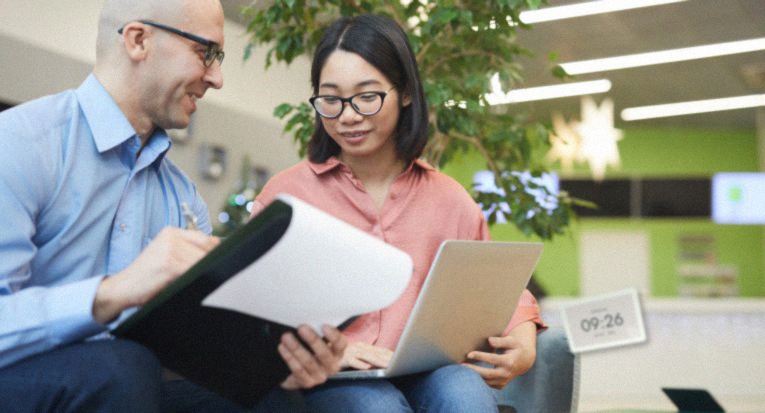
9:26
